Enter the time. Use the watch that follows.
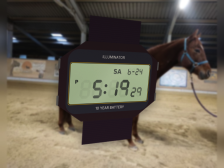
5:19:29
